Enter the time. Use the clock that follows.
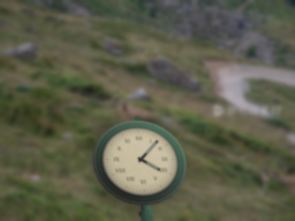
4:07
